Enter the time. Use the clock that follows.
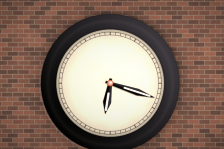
6:18
